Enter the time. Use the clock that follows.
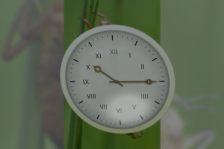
10:15
